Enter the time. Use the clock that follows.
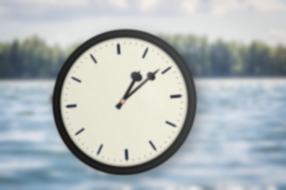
1:09
